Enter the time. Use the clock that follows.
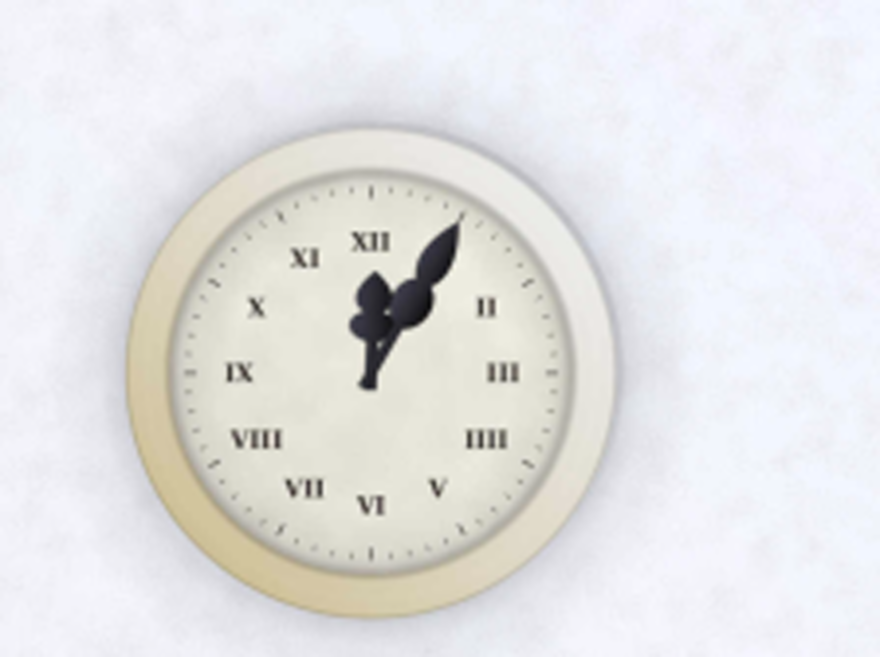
12:05
